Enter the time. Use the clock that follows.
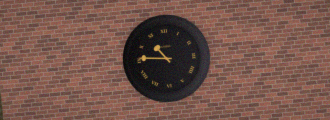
10:46
